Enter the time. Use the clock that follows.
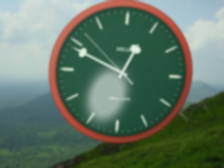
12:48:52
